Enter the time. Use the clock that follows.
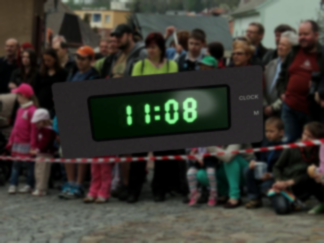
11:08
